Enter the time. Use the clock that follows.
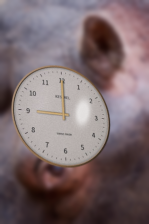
9:00
